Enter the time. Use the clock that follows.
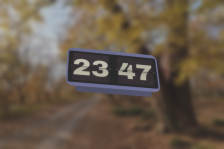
23:47
